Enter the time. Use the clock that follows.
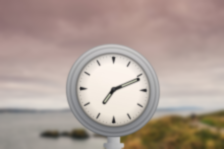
7:11
